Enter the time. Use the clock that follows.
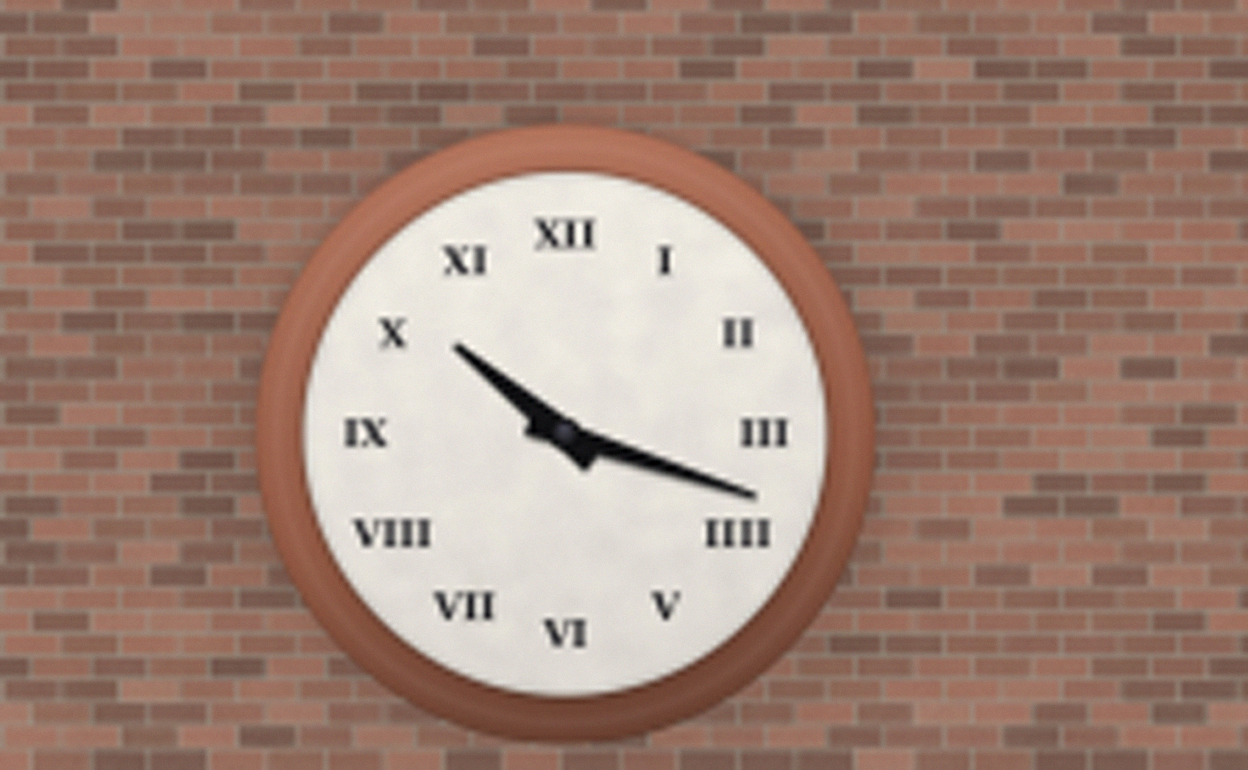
10:18
